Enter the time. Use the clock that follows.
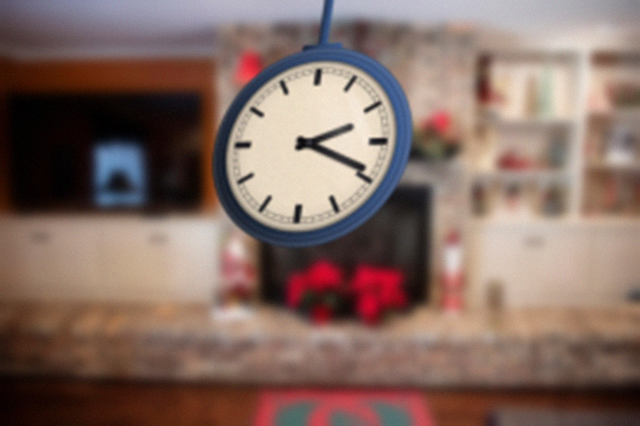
2:19
